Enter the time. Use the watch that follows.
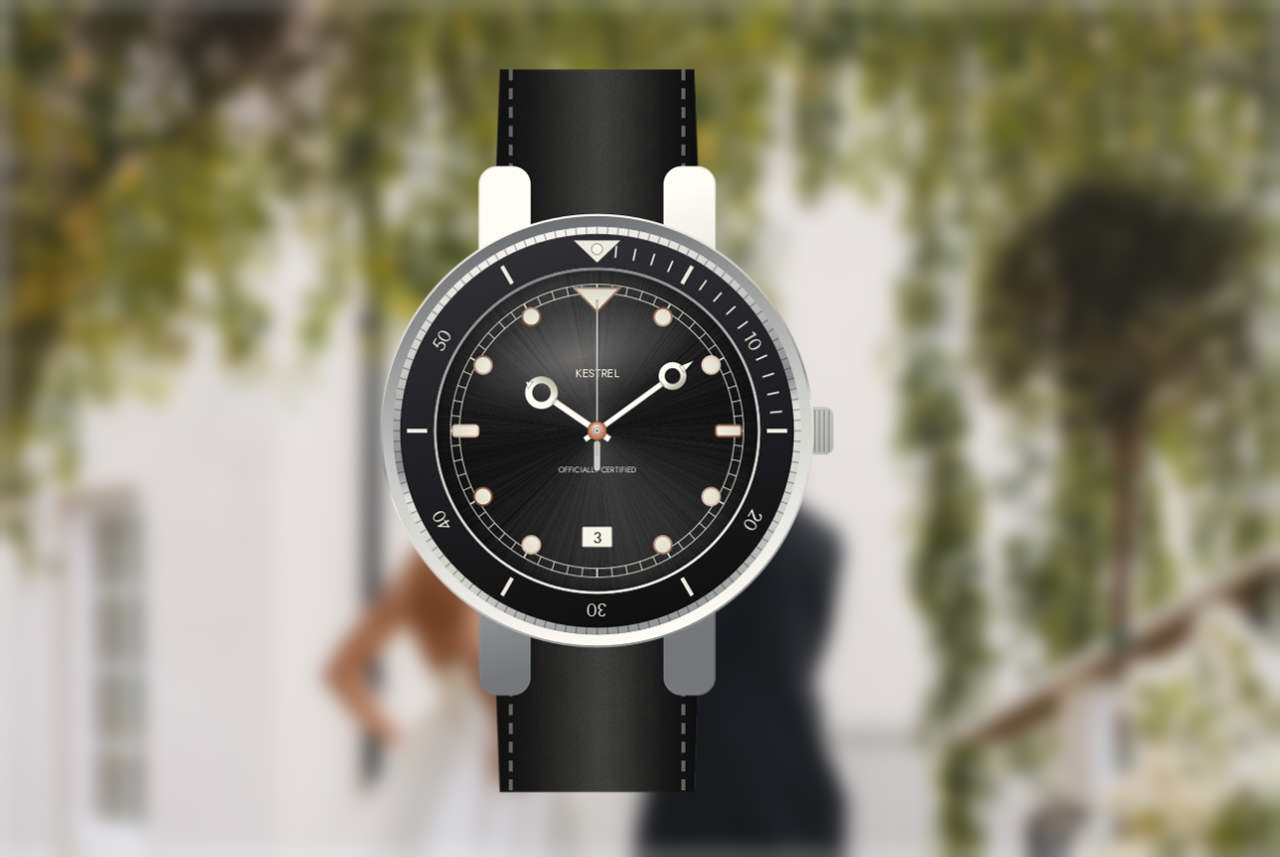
10:09:00
